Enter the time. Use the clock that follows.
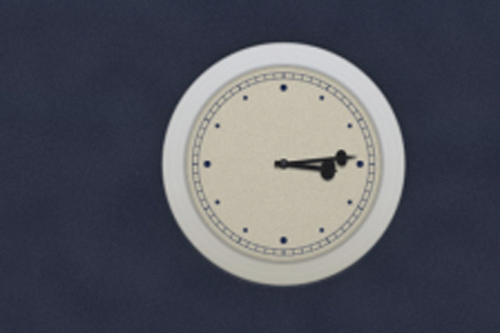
3:14
